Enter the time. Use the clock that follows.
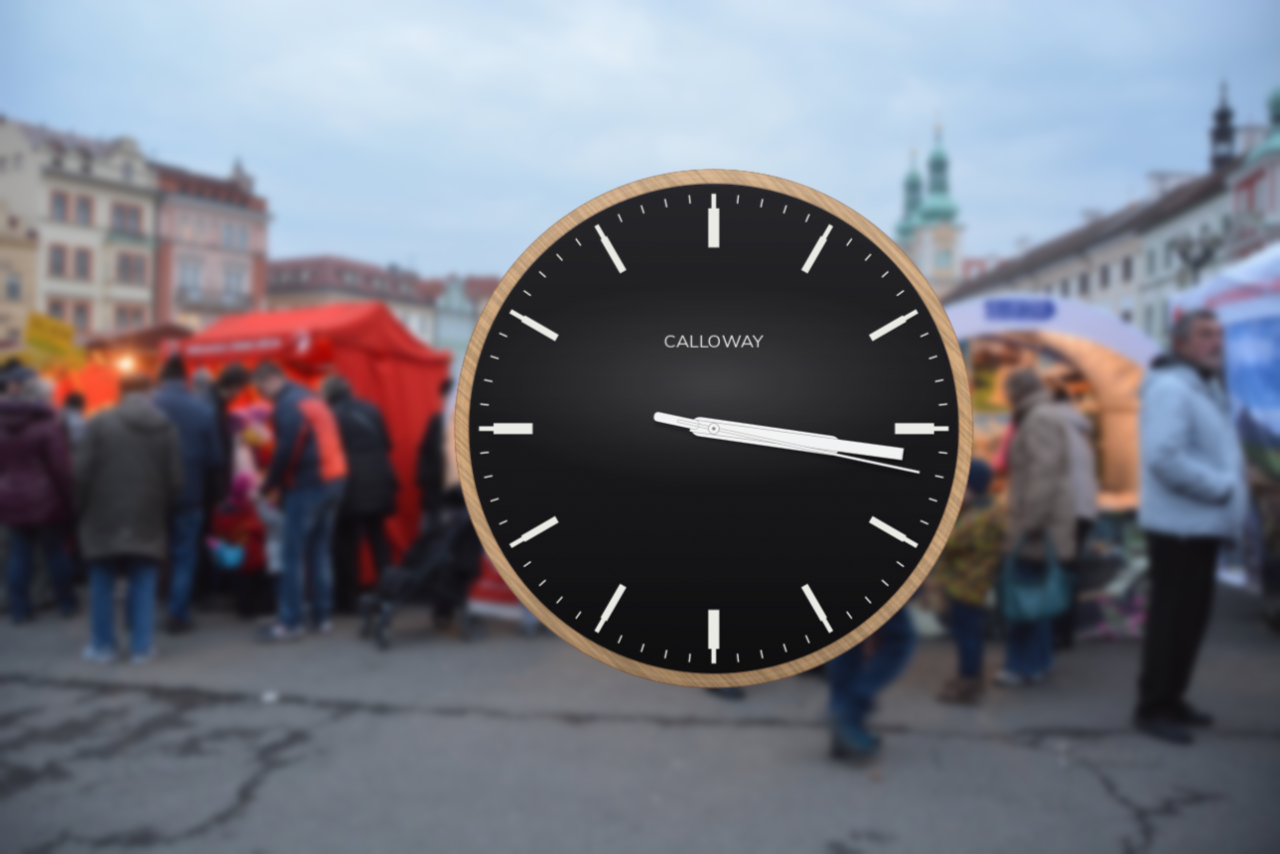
3:16:17
